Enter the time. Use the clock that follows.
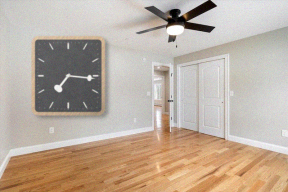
7:16
